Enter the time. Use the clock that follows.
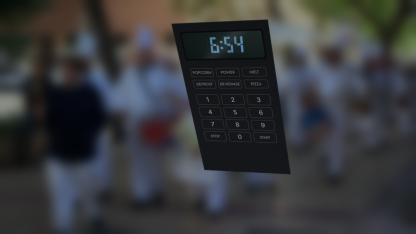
6:54
